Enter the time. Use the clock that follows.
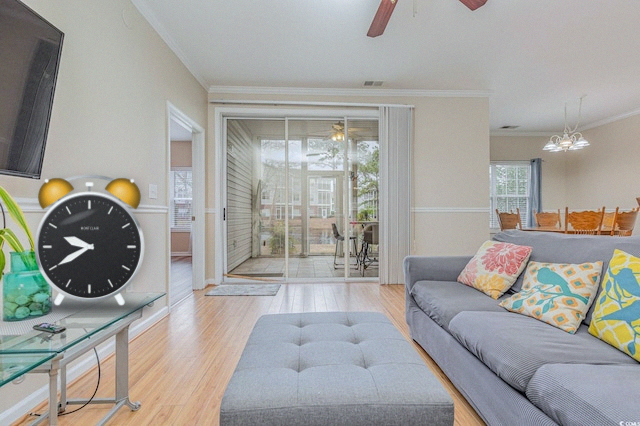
9:40
